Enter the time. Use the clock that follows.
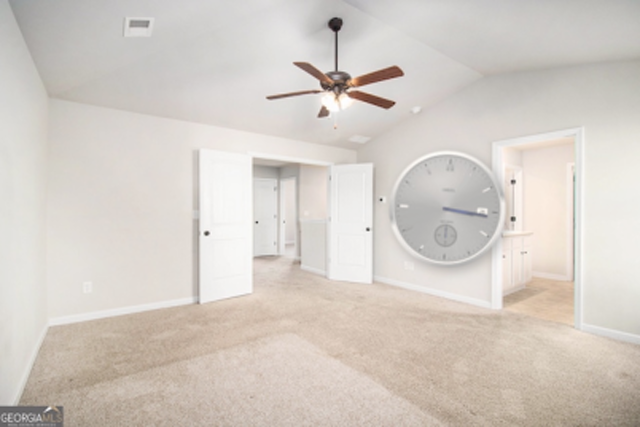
3:16
